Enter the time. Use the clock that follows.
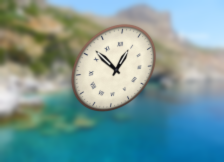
12:52
